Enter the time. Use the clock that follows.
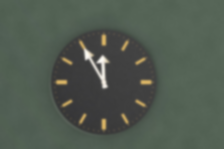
11:55
